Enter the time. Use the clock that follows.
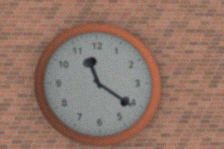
11:21
